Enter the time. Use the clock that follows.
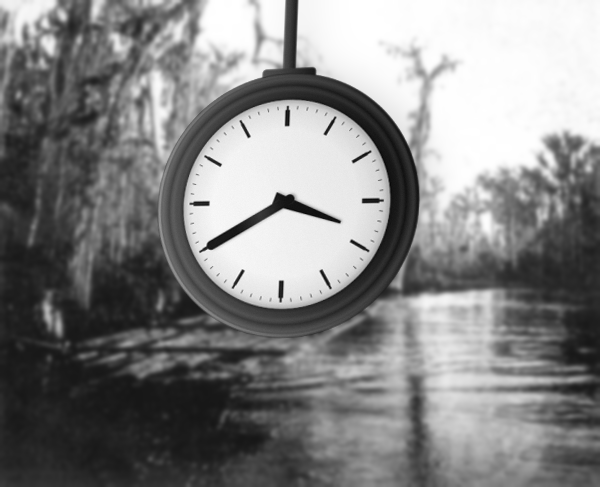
3:40
